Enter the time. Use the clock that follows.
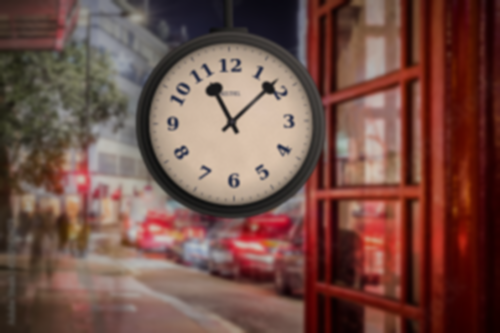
11:08
